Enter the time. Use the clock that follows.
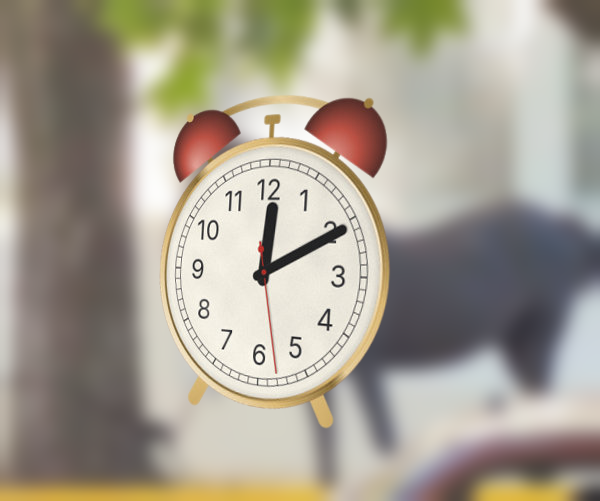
12:10:28
